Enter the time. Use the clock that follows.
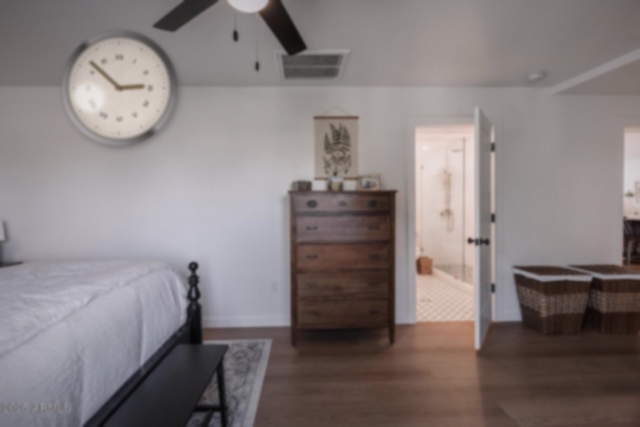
2:52
